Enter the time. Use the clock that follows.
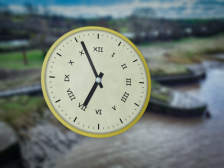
6:56
